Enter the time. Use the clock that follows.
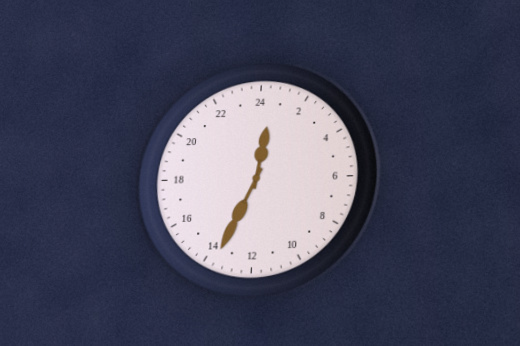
0:34
